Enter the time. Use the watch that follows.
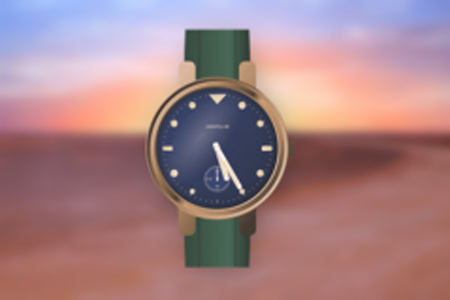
5:25
